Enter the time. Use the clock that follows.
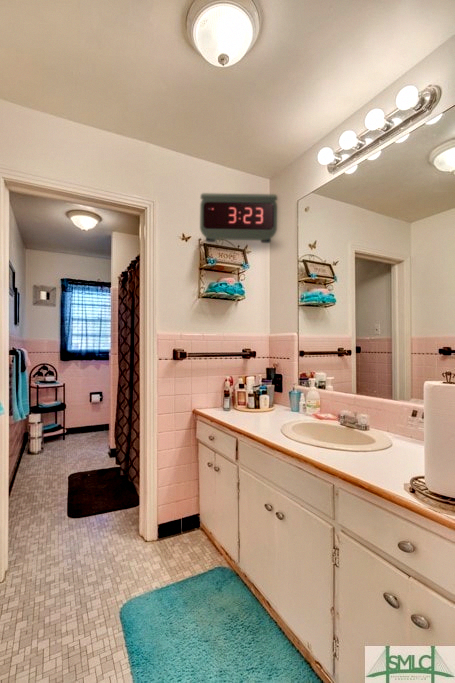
3:23
